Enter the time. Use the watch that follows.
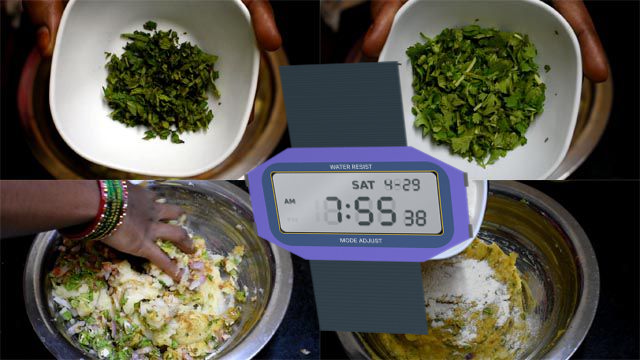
7:55:38
